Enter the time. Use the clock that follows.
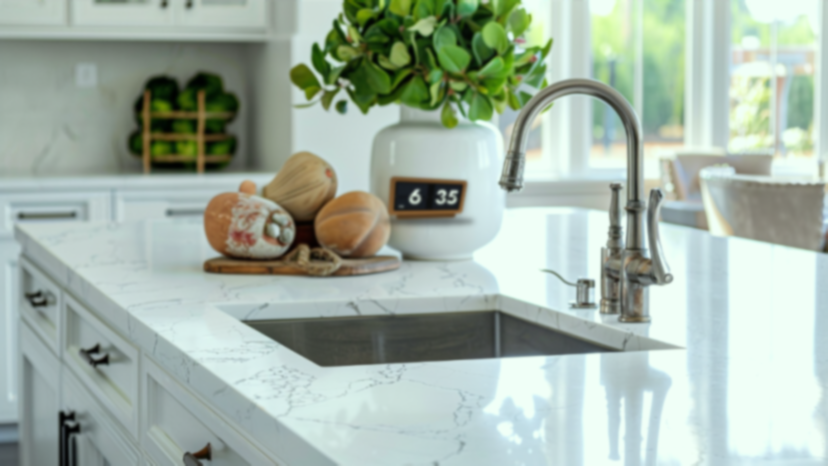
6:35
